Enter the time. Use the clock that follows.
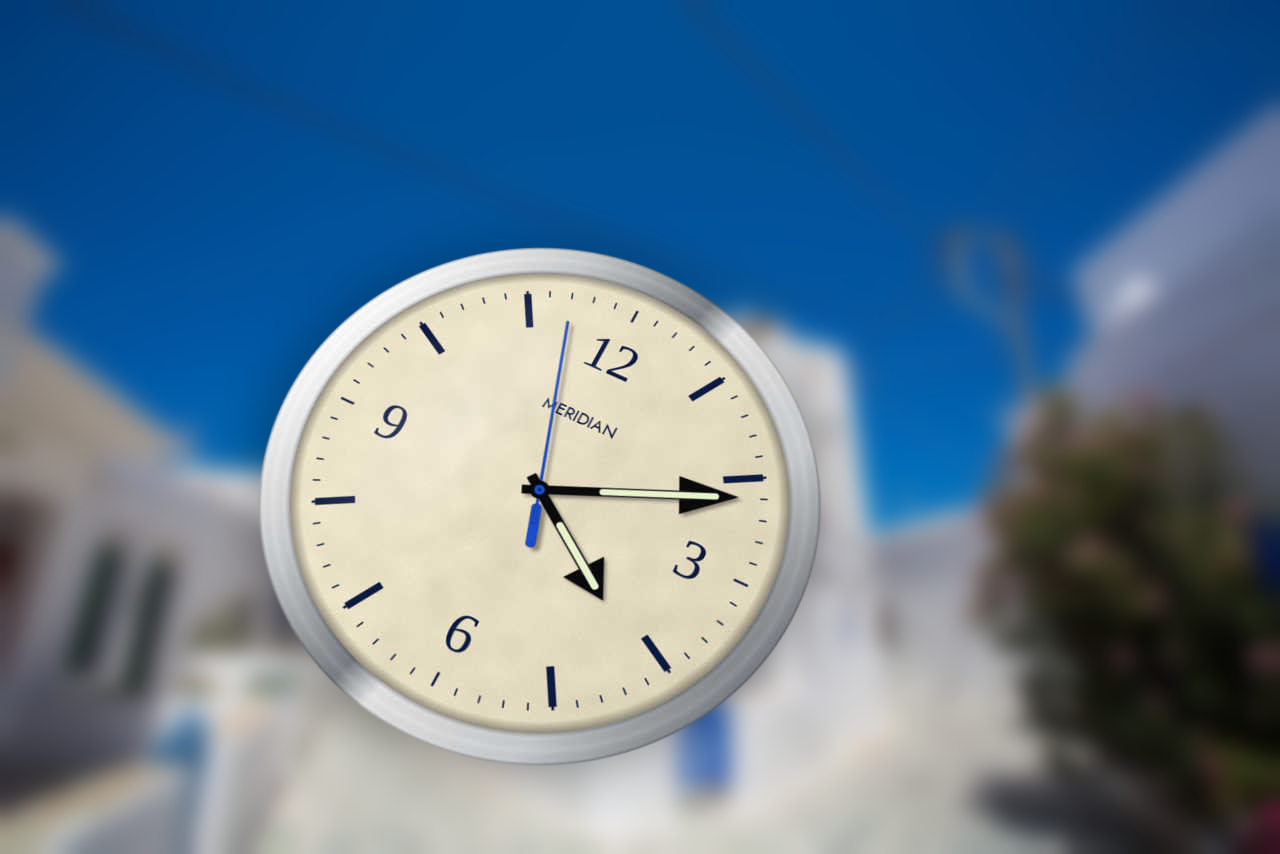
4:10:57
